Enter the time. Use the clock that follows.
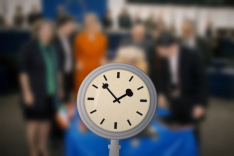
1:53
